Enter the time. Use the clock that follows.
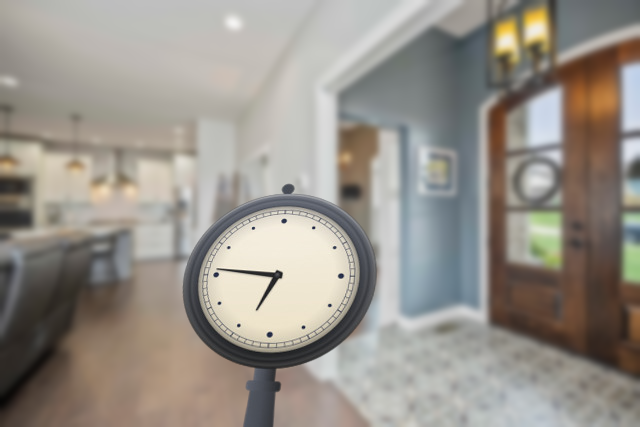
6:46
